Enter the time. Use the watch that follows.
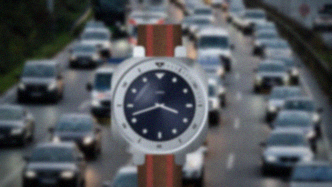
3:42
